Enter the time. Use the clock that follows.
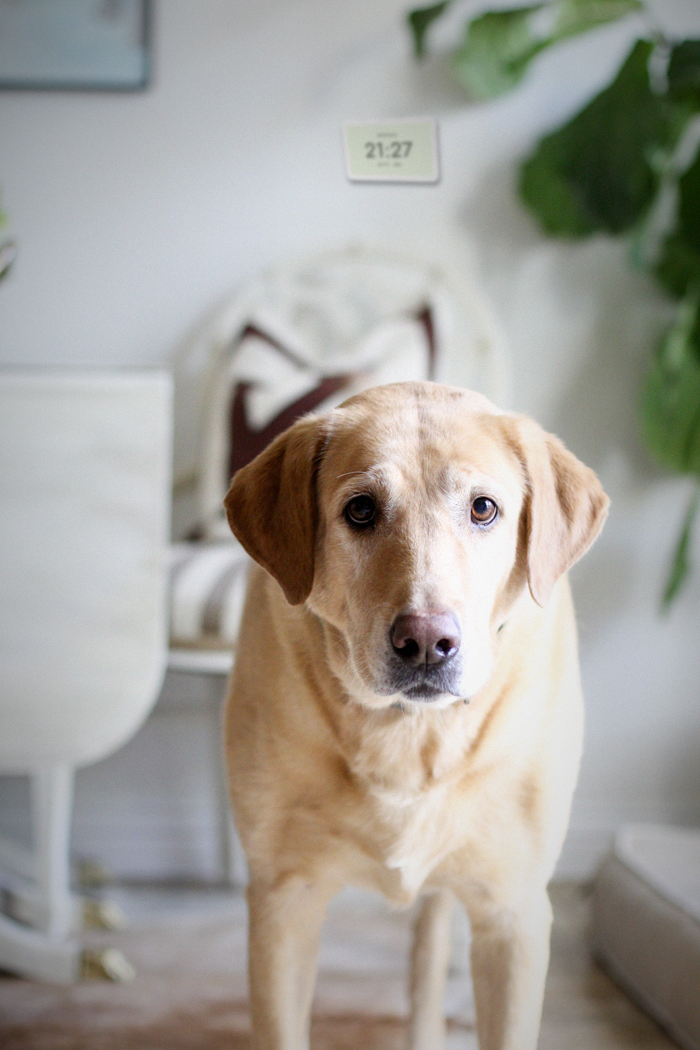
21:27
